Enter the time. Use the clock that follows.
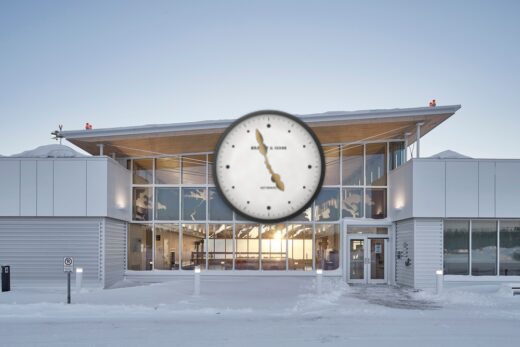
4:57
